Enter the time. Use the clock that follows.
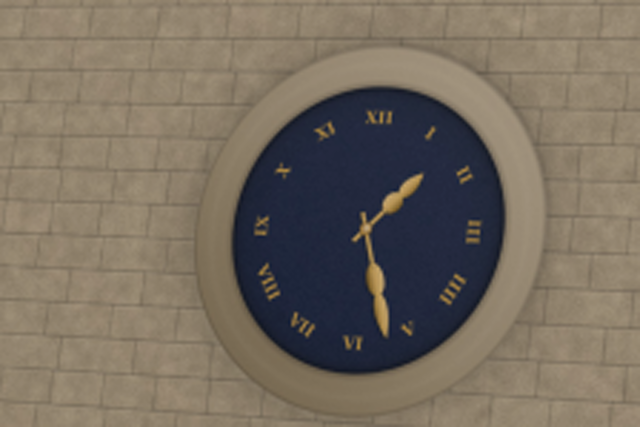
1:27
